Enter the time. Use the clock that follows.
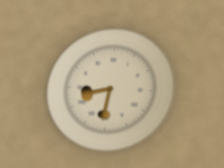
8:31
